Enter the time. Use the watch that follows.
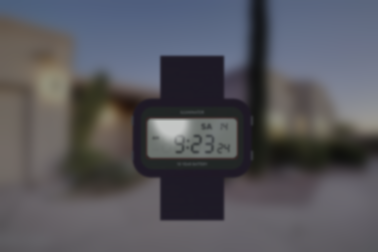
9:23
